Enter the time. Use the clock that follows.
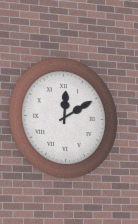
12:10
